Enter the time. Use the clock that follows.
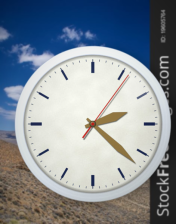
2:22:06
